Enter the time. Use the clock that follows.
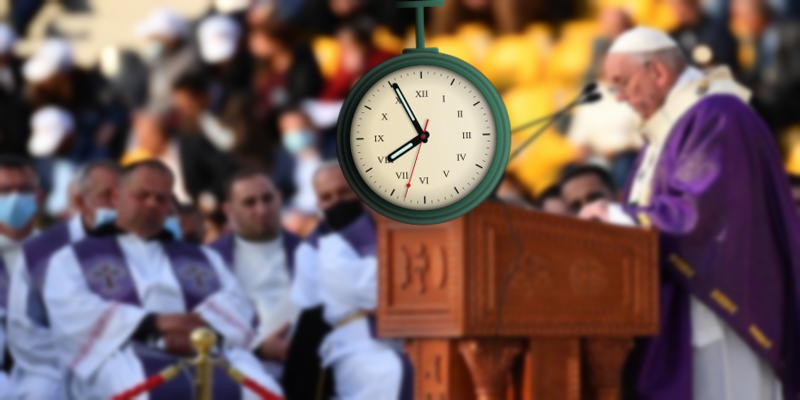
7:55:33
